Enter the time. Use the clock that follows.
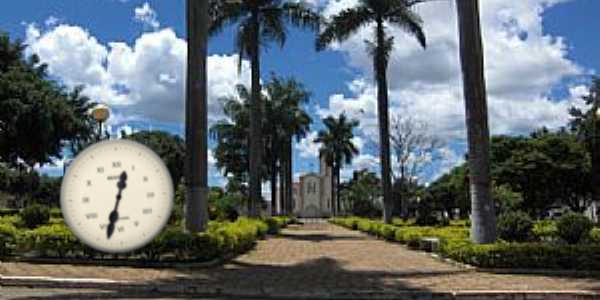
12:33
